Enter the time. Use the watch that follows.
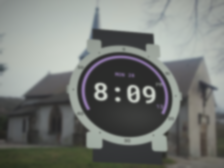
8:09
